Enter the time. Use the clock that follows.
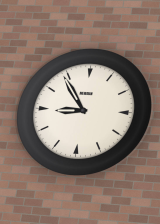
8:54
